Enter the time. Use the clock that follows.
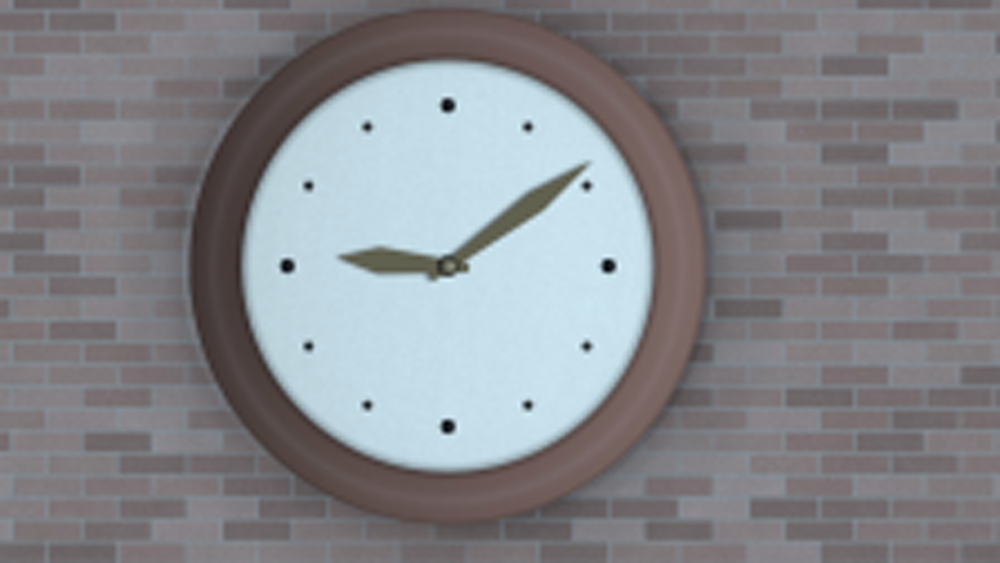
9:09
